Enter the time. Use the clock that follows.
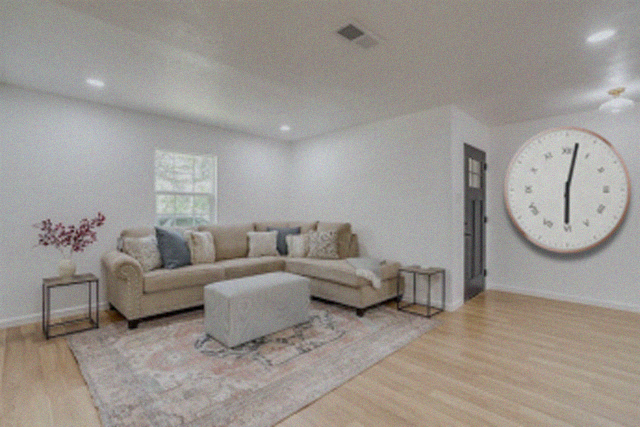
6:02
